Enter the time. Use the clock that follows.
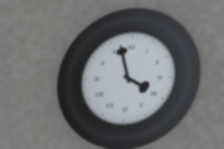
3:57
